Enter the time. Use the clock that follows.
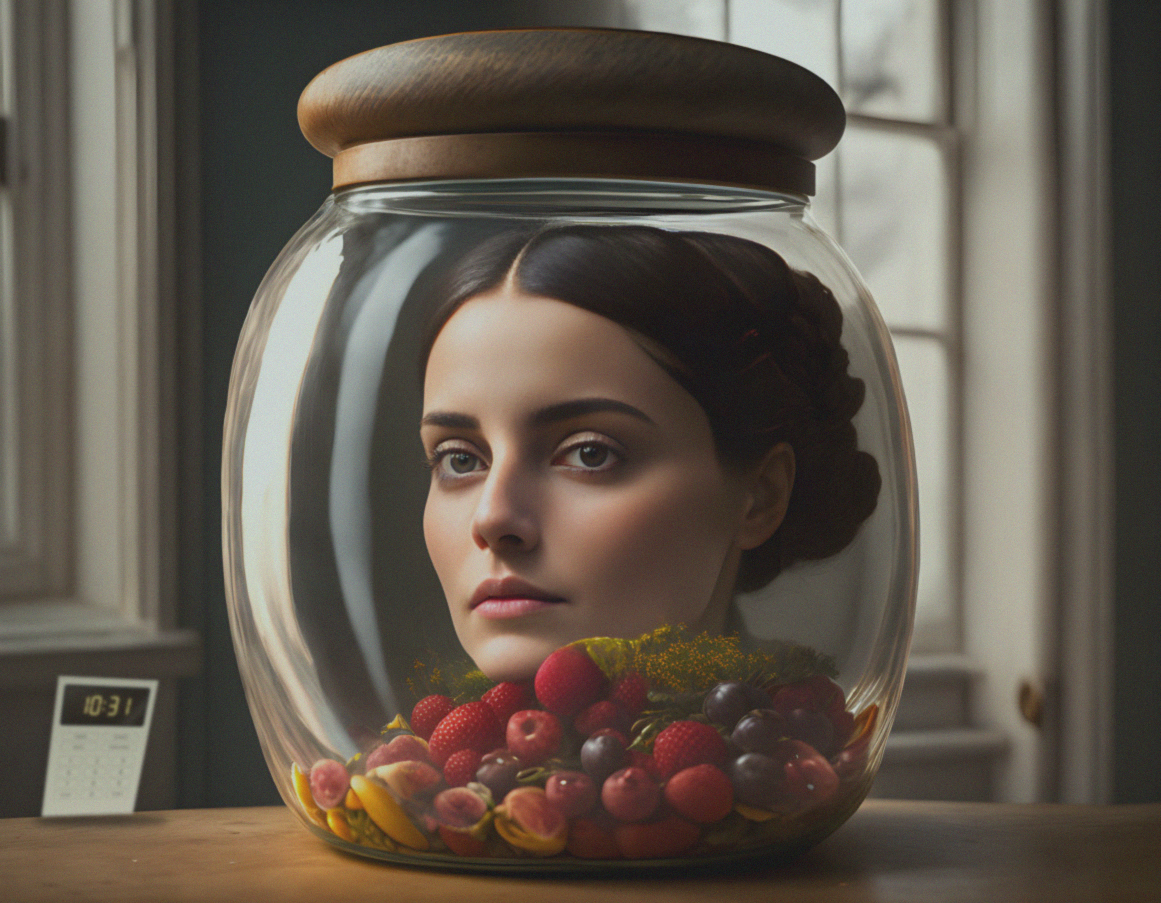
10:31
